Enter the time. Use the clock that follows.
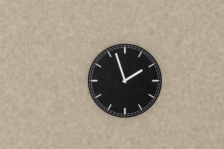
1:57
